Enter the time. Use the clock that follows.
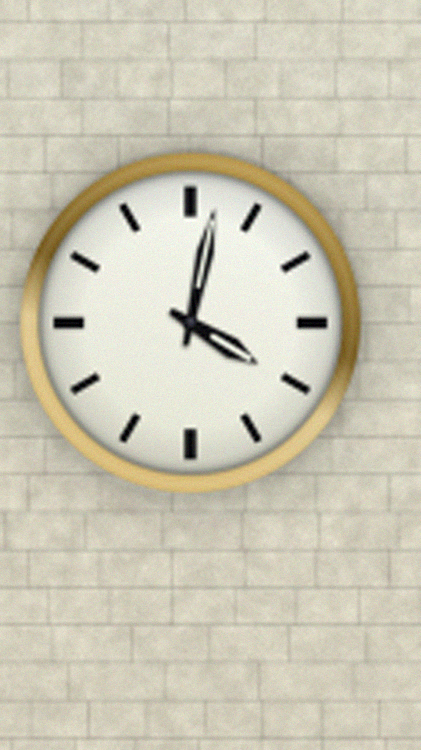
4:02
